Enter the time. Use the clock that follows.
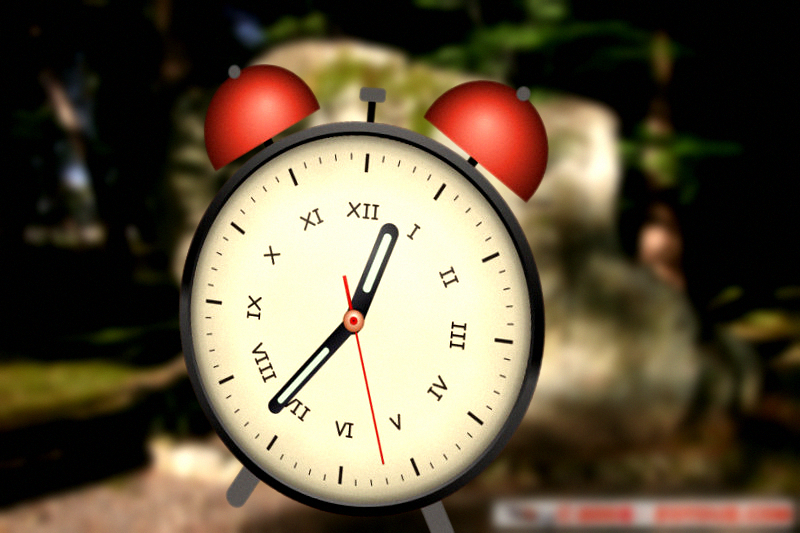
12:36:27
